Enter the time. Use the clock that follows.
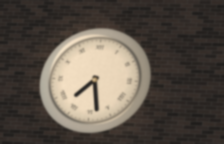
7:28
